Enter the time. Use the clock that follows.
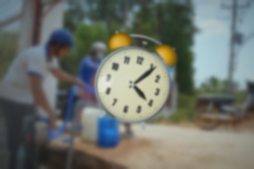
4:06
